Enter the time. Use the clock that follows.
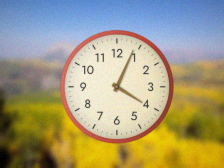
4:04
